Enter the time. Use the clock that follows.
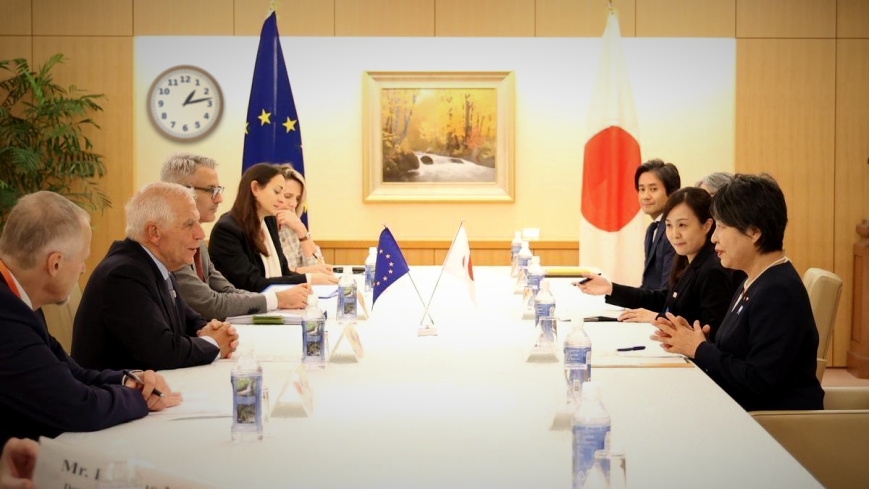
1:13
